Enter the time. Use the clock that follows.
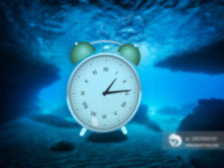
1:14
